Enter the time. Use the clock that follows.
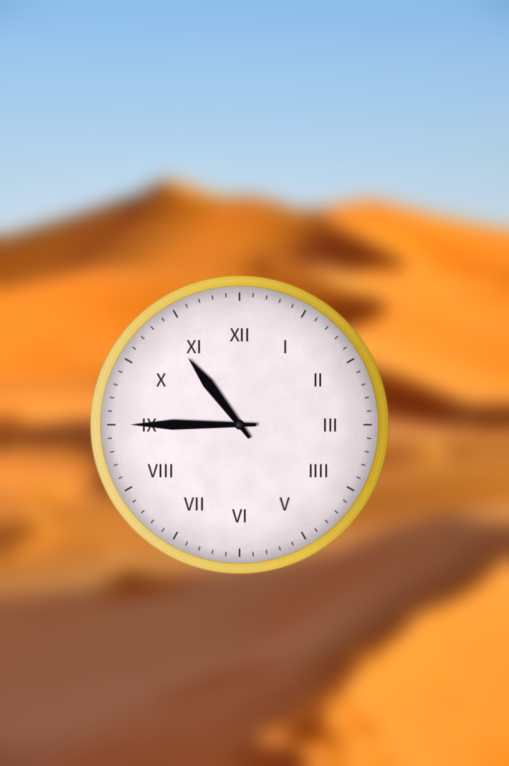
10:45
